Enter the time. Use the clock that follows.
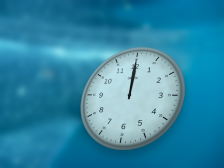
12:00
